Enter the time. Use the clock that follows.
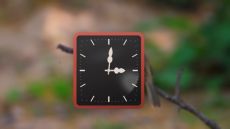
3:01
